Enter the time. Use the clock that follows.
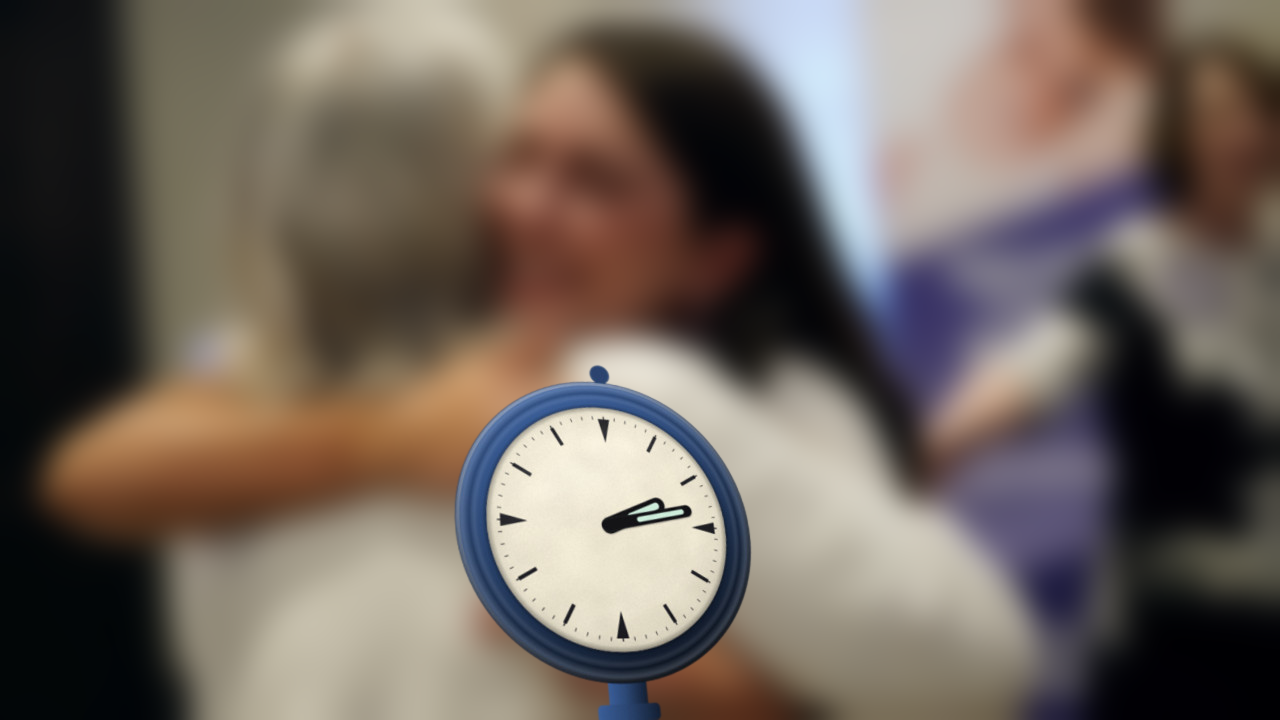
2:13
